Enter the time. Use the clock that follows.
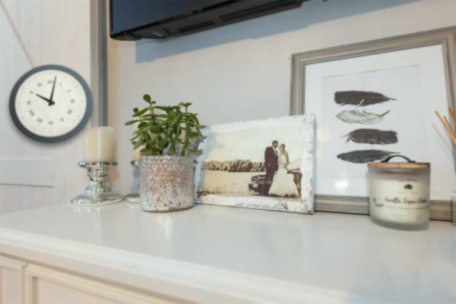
10:02
